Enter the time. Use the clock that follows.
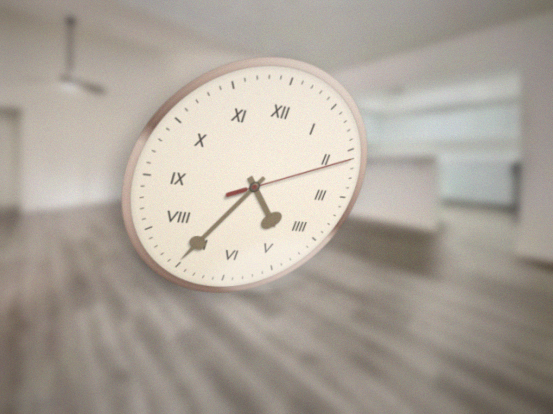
4:35:11
